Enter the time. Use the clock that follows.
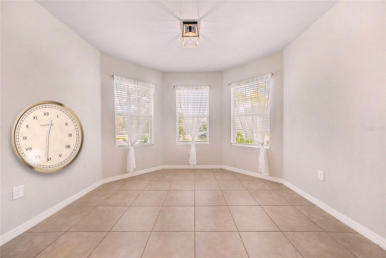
12:31
